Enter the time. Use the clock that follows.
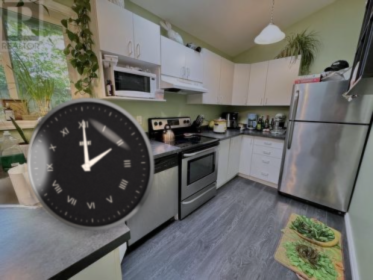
2:00
